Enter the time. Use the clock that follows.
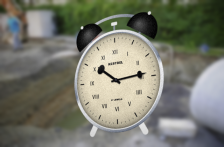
10:14
